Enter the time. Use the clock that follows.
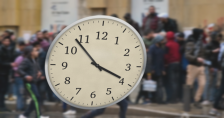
3:53
